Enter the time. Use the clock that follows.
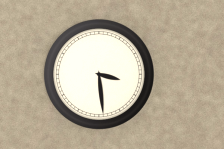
3:29
